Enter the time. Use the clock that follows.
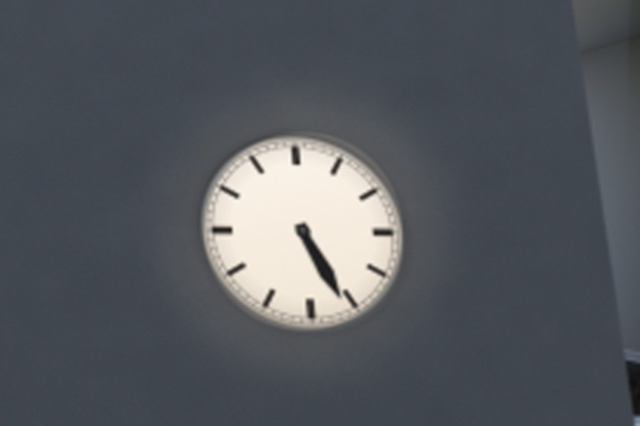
5:26
